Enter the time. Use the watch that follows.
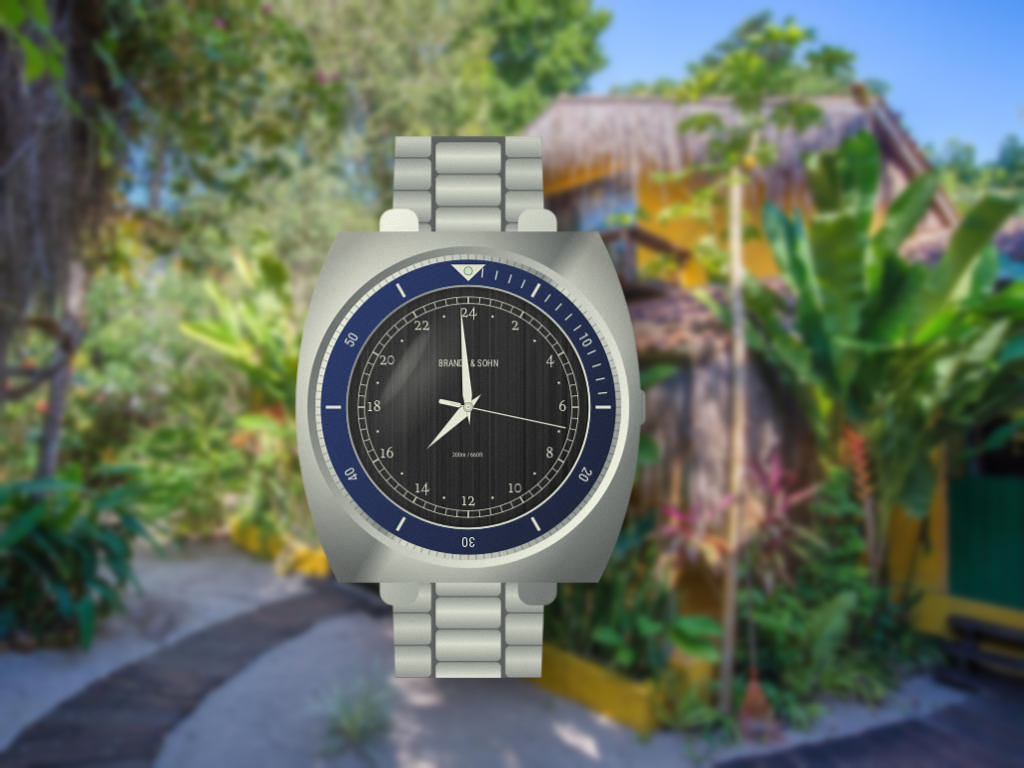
14:59:17
